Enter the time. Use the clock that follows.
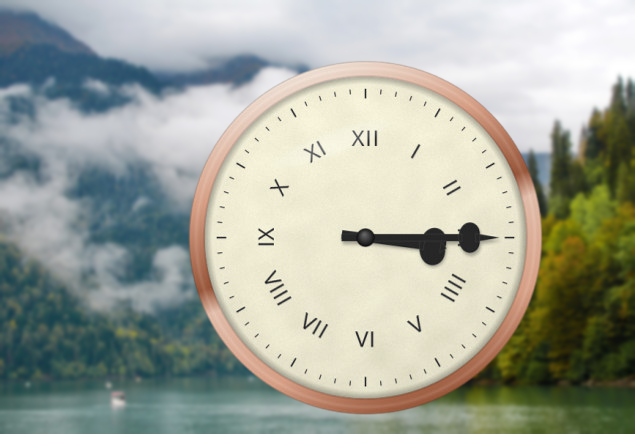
3:15
